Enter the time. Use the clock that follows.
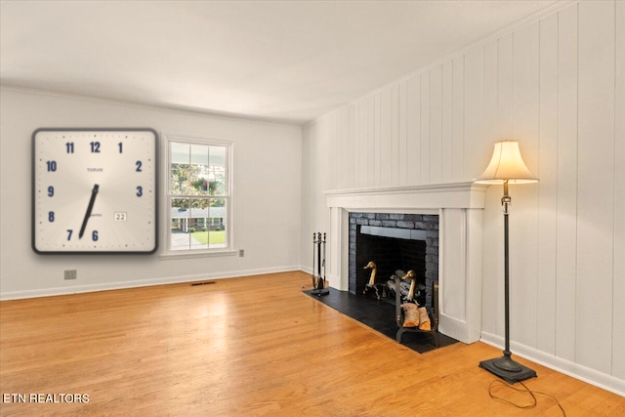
6:33
